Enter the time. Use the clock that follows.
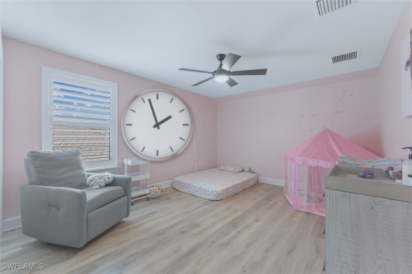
1:57
